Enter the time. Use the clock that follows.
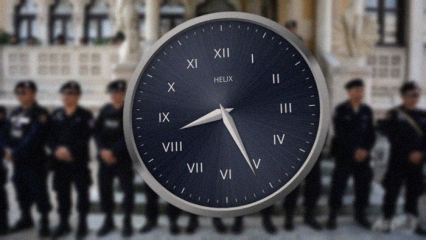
8:26
